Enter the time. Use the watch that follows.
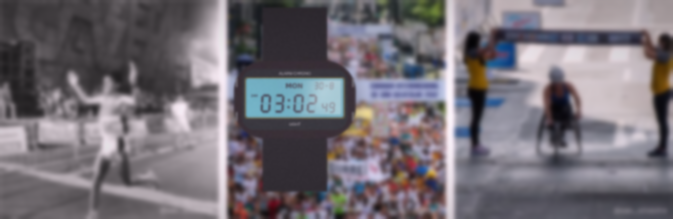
3:02
